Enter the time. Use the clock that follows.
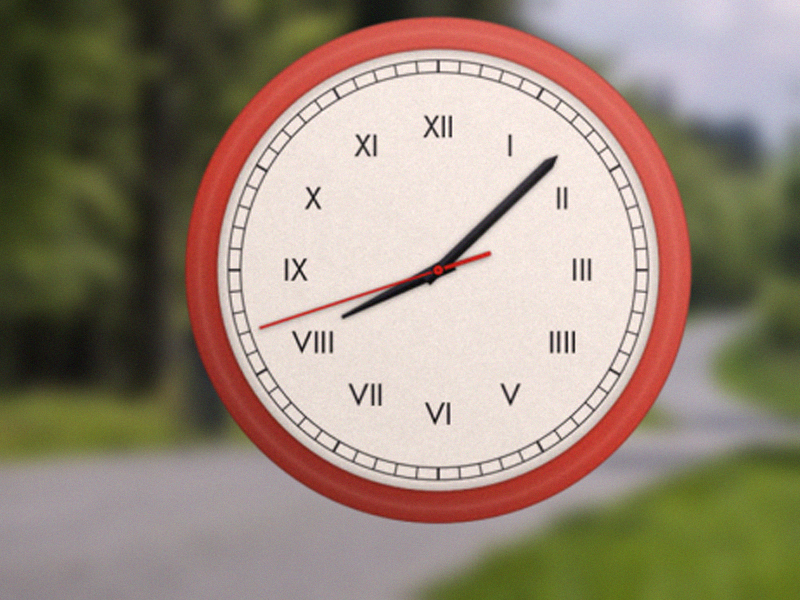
8:07:42
